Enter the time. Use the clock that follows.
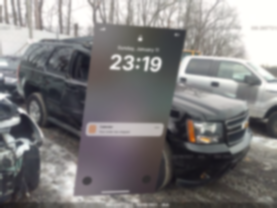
23:19
